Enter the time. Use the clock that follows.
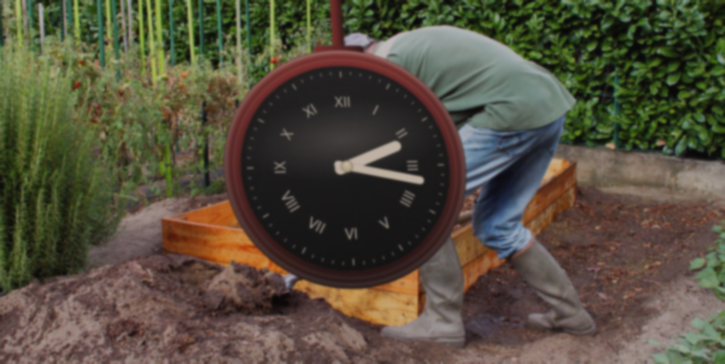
2:17
